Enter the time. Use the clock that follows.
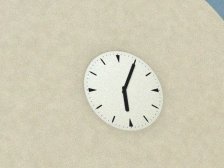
6:05
